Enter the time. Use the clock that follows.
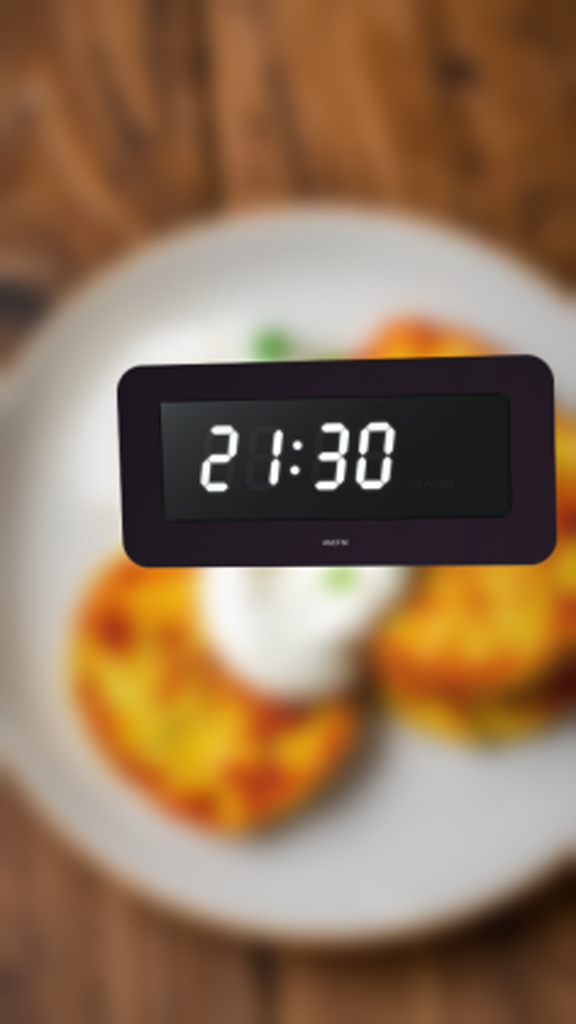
21:30
